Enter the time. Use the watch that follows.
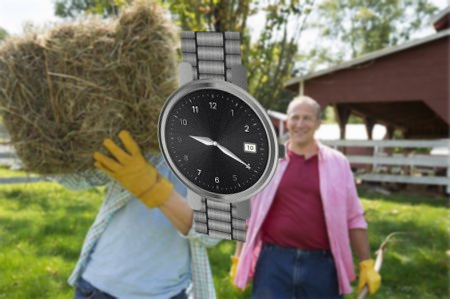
9:20
